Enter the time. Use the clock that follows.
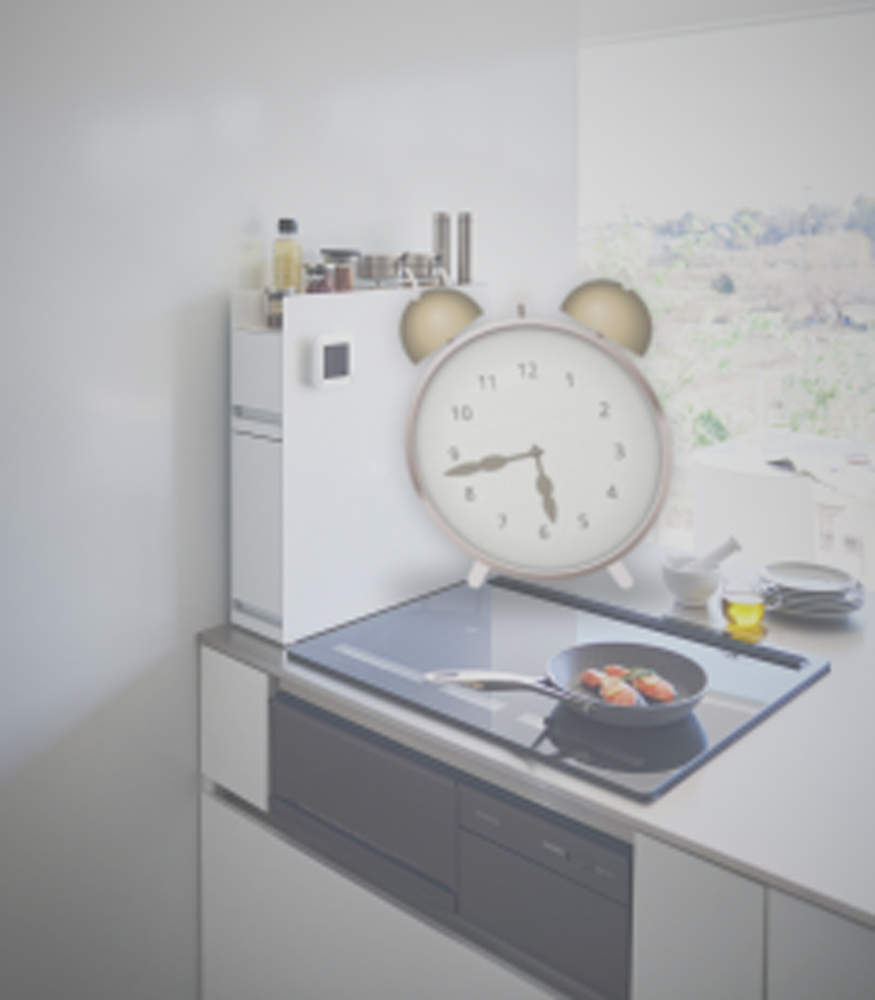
5:43
